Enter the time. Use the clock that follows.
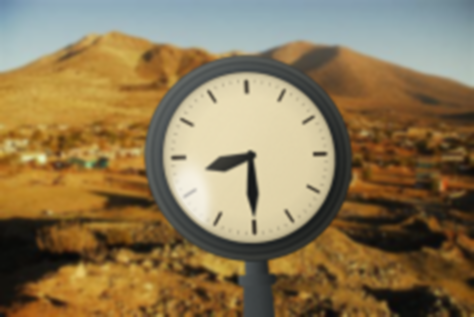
8:30
